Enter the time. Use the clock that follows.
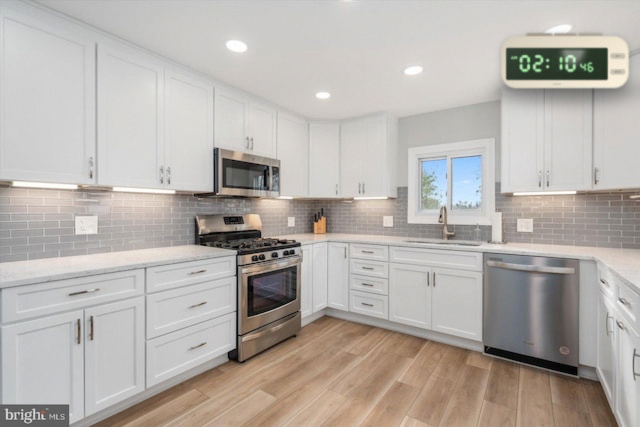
2:10
